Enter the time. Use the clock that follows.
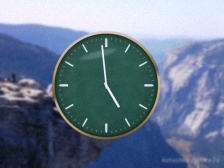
4:59
